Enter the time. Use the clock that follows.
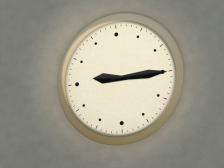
9:15
